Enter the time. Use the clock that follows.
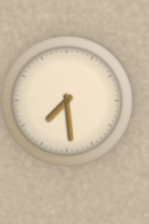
7:29
